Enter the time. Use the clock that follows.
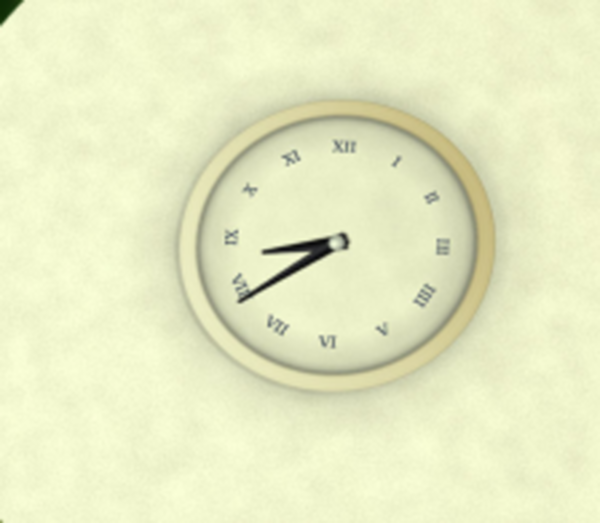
8:39
